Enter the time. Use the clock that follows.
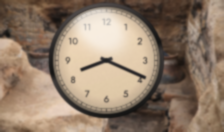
8:19
